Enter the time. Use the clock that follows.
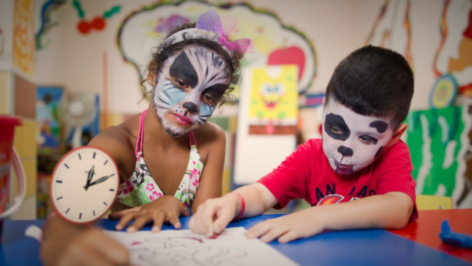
12:10
